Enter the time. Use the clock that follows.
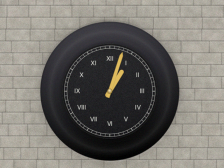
1:03
